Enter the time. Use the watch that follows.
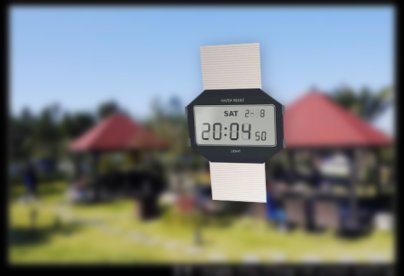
20:04:50
